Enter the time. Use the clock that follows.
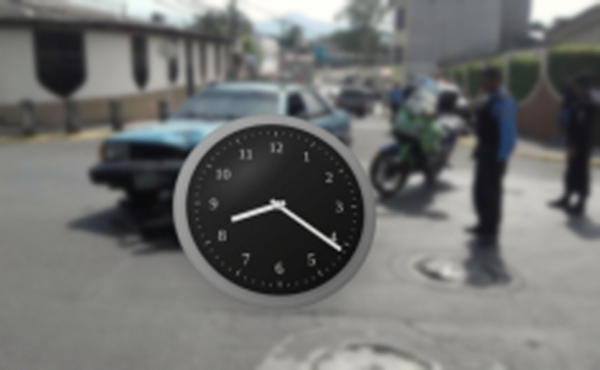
8:21
